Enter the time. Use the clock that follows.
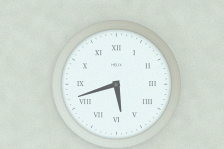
5:42
